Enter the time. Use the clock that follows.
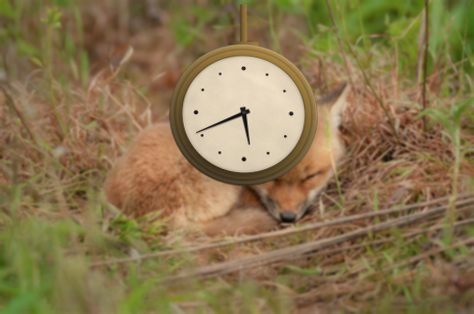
5:41
